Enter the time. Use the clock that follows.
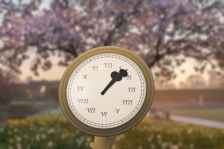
1:07
